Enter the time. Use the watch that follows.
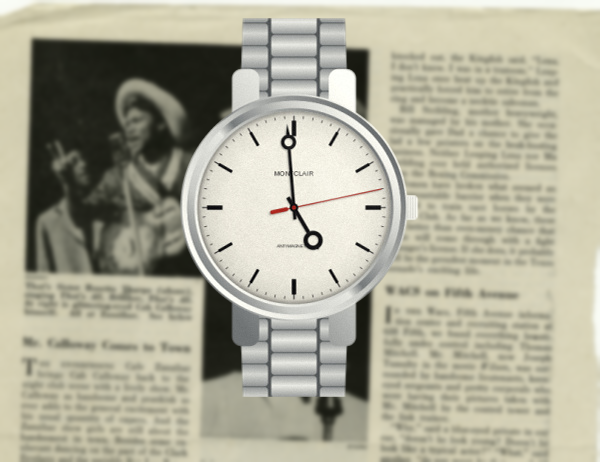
4:59:13
